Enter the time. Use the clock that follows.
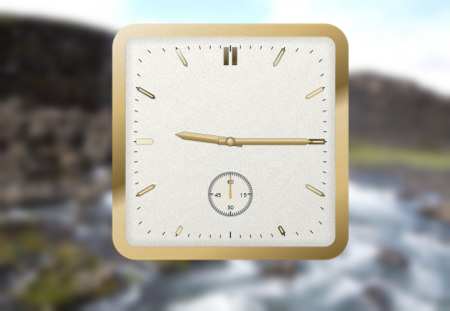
9:15
